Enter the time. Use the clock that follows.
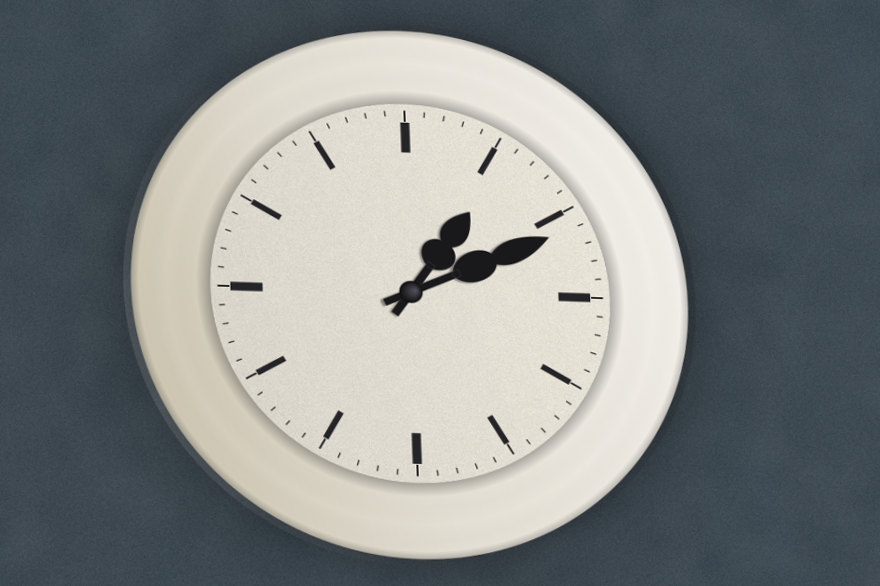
1:11
